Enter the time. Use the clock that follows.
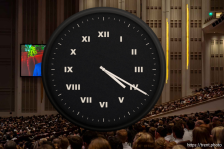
4:20
